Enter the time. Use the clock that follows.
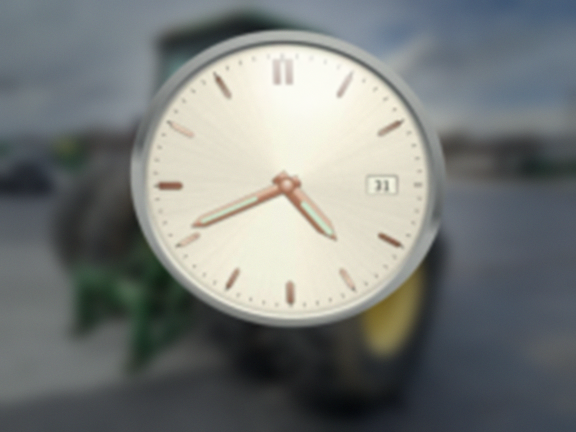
4:41
